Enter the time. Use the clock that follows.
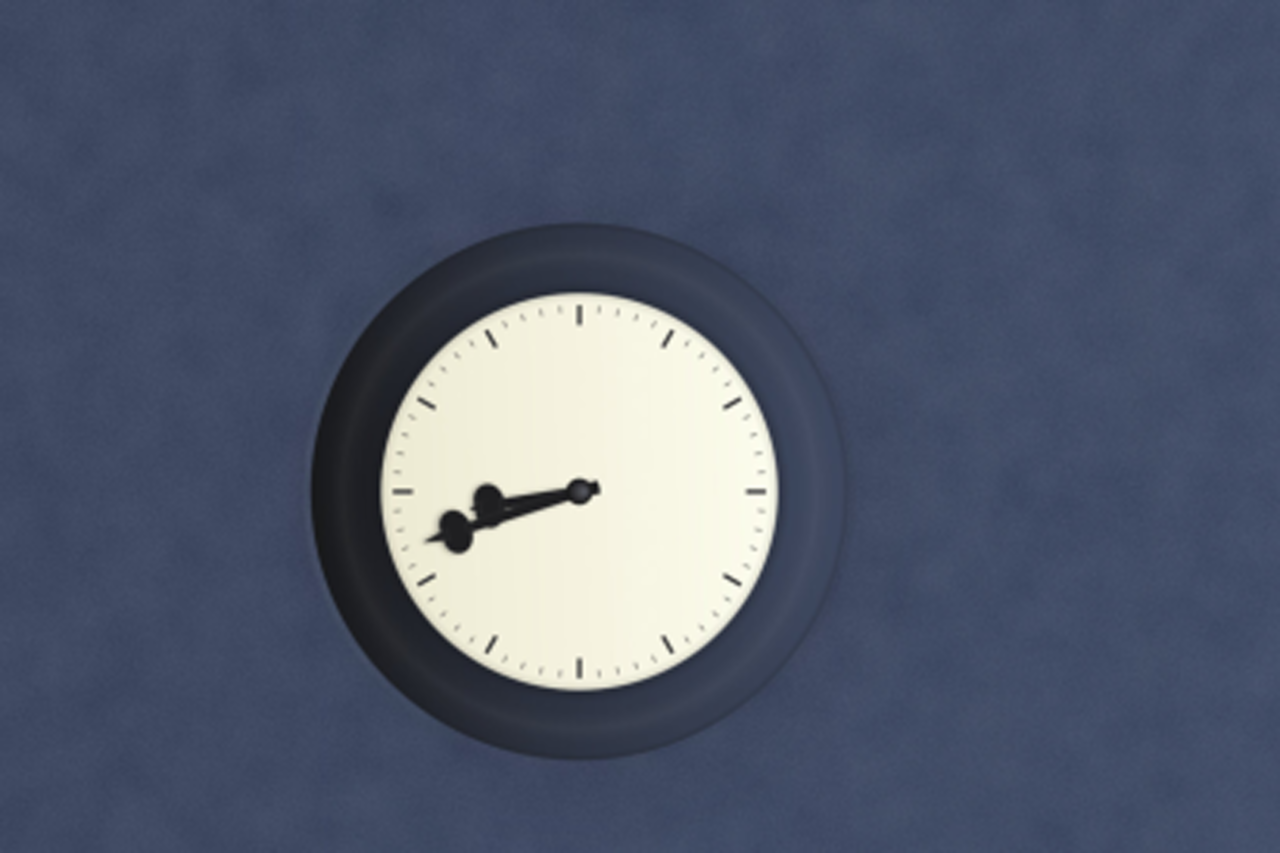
8:42
